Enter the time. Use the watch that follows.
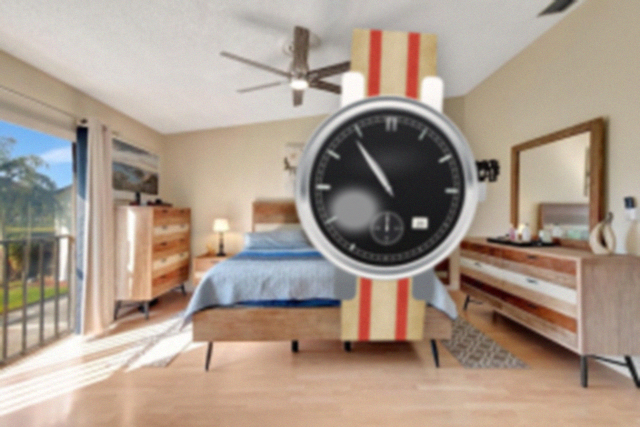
10:54
